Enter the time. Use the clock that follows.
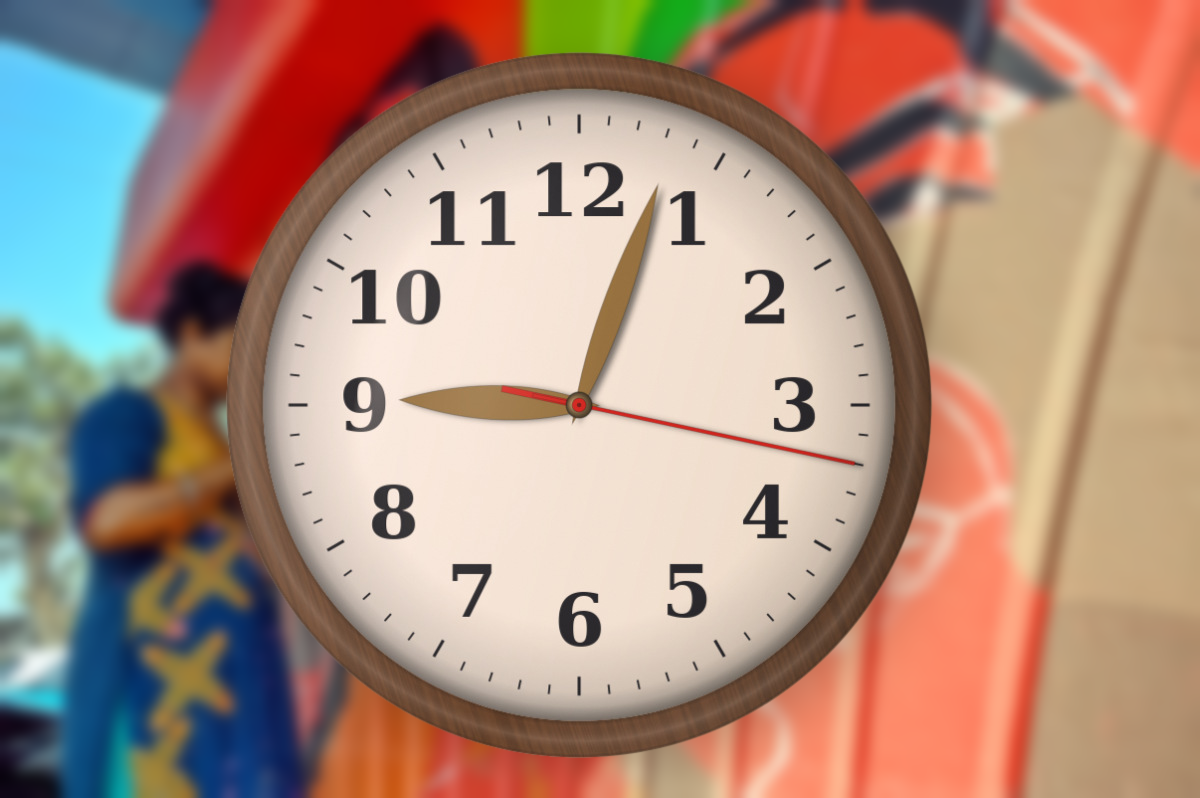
9:03:17
